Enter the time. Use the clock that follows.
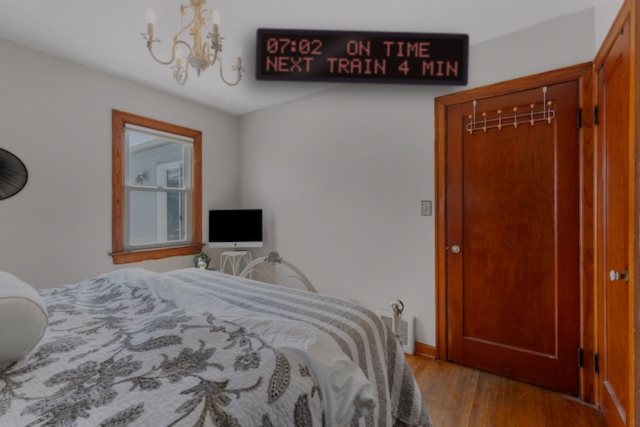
7:02
